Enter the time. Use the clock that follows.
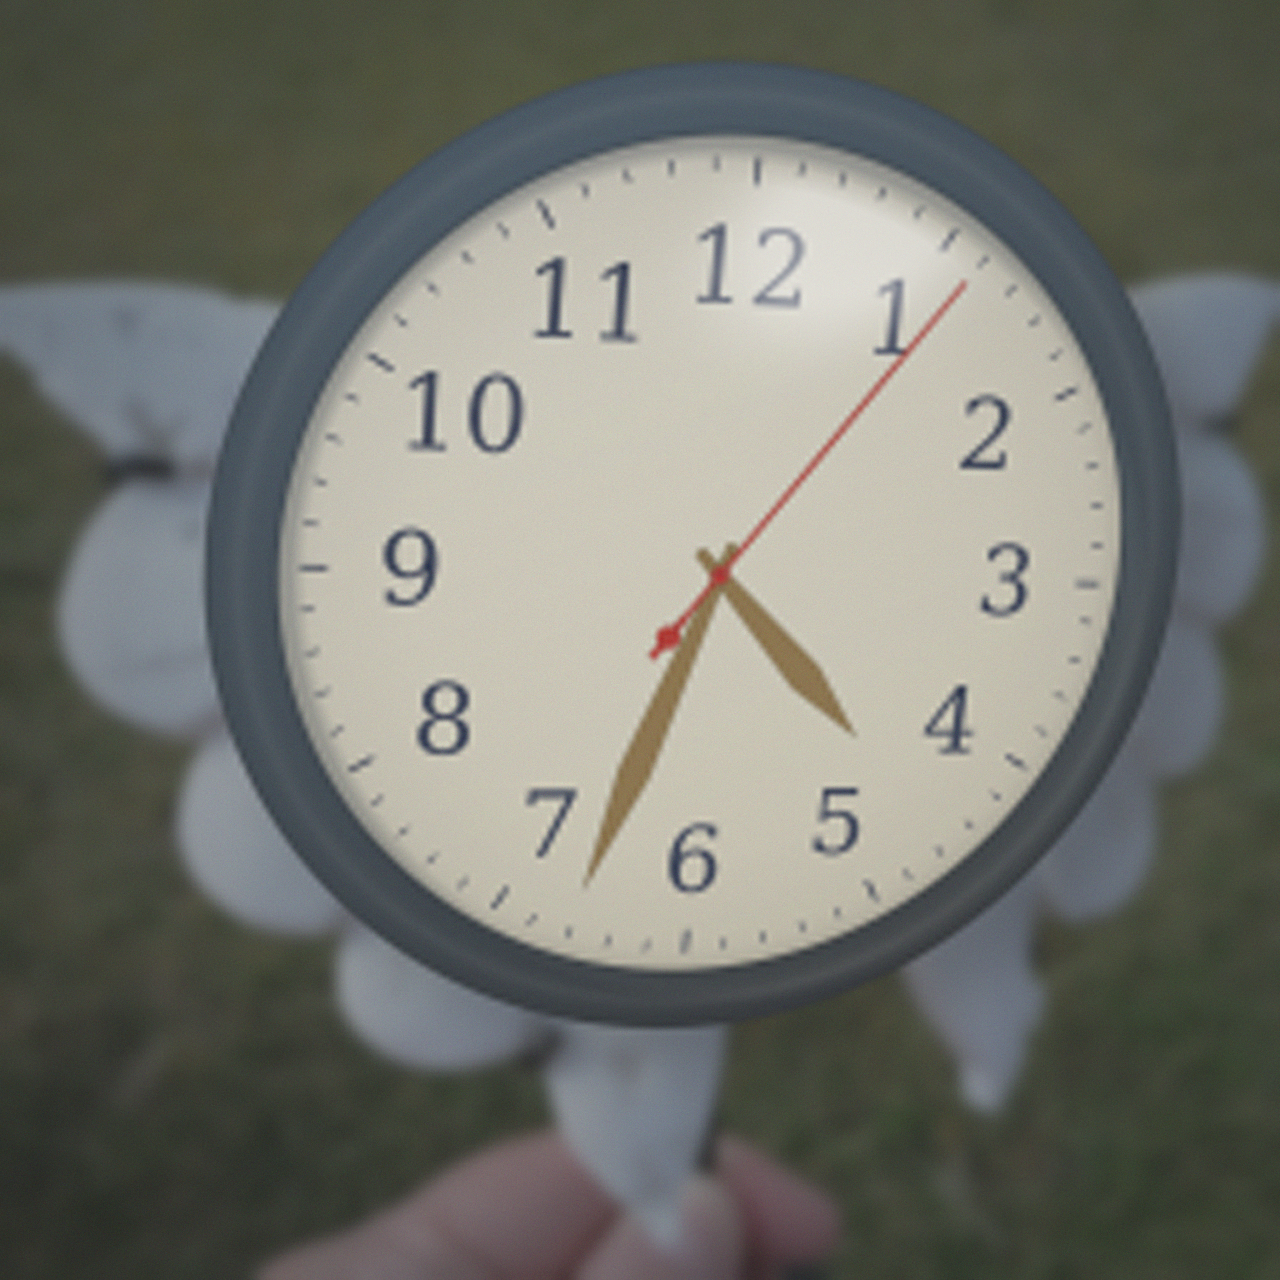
4:33:06
